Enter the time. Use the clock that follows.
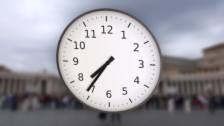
7:36
